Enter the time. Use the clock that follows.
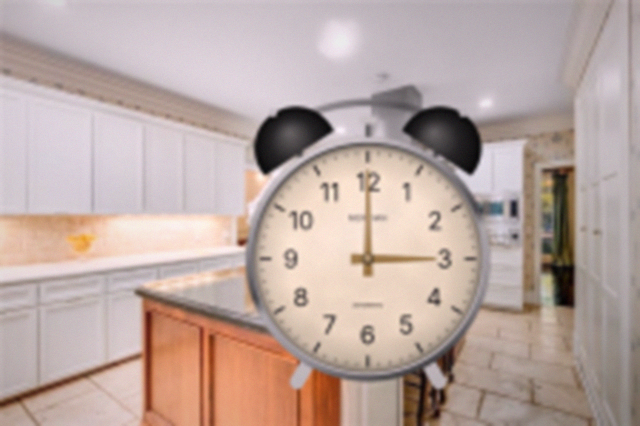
3:00
